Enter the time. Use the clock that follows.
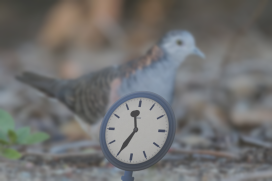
11:35
